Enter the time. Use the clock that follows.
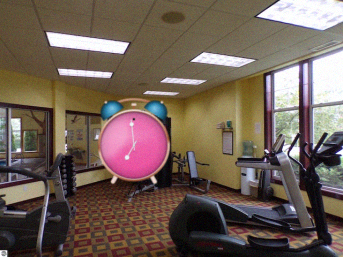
6:59
